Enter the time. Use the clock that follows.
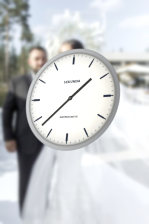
1:38
